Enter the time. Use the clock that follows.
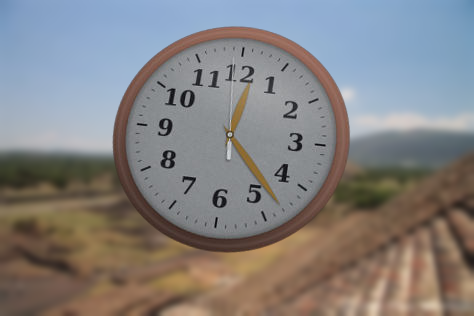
12:22:59
